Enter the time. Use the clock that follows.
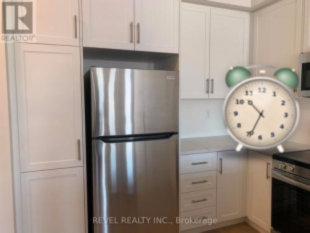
10:34
